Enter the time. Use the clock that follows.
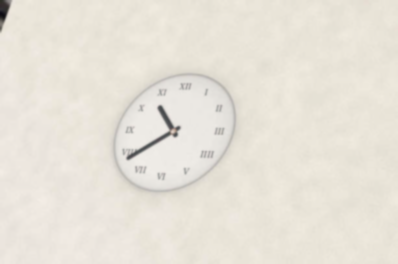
10:39
